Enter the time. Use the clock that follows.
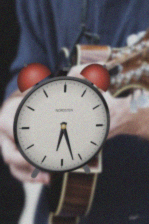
6:27
